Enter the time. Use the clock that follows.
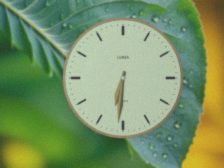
6:31
